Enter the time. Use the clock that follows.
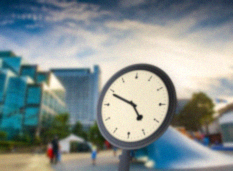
4:49
